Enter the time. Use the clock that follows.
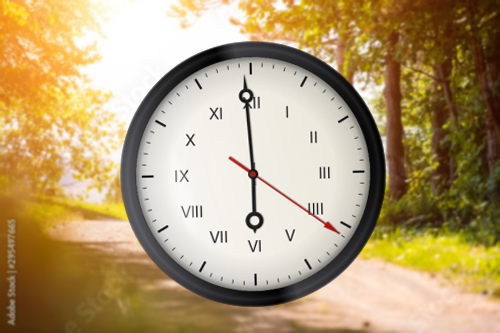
5:59:21
